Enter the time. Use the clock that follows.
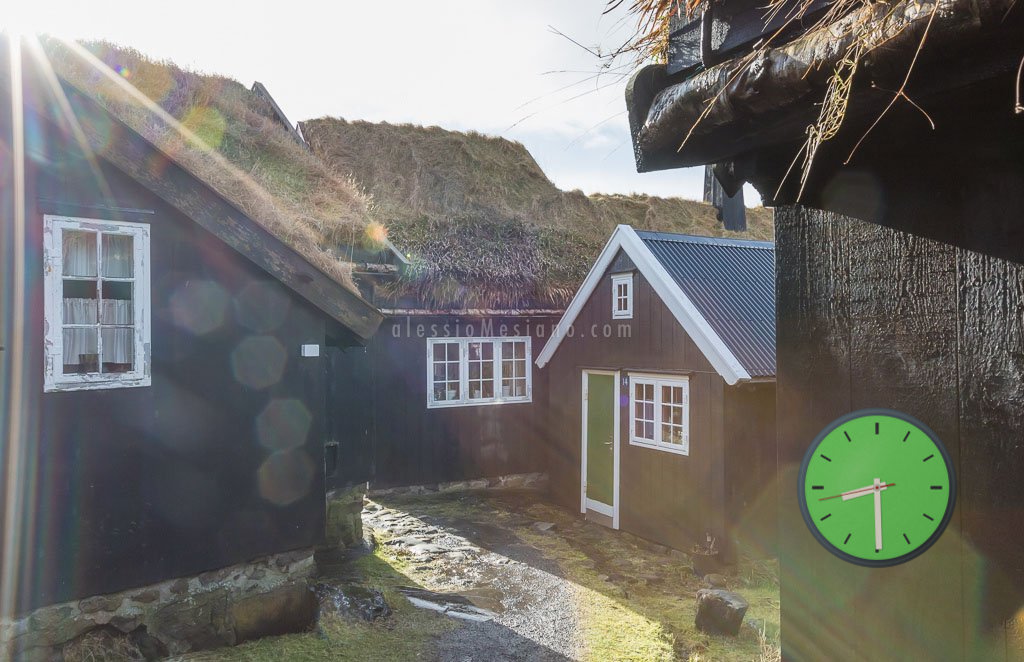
8:29:43
